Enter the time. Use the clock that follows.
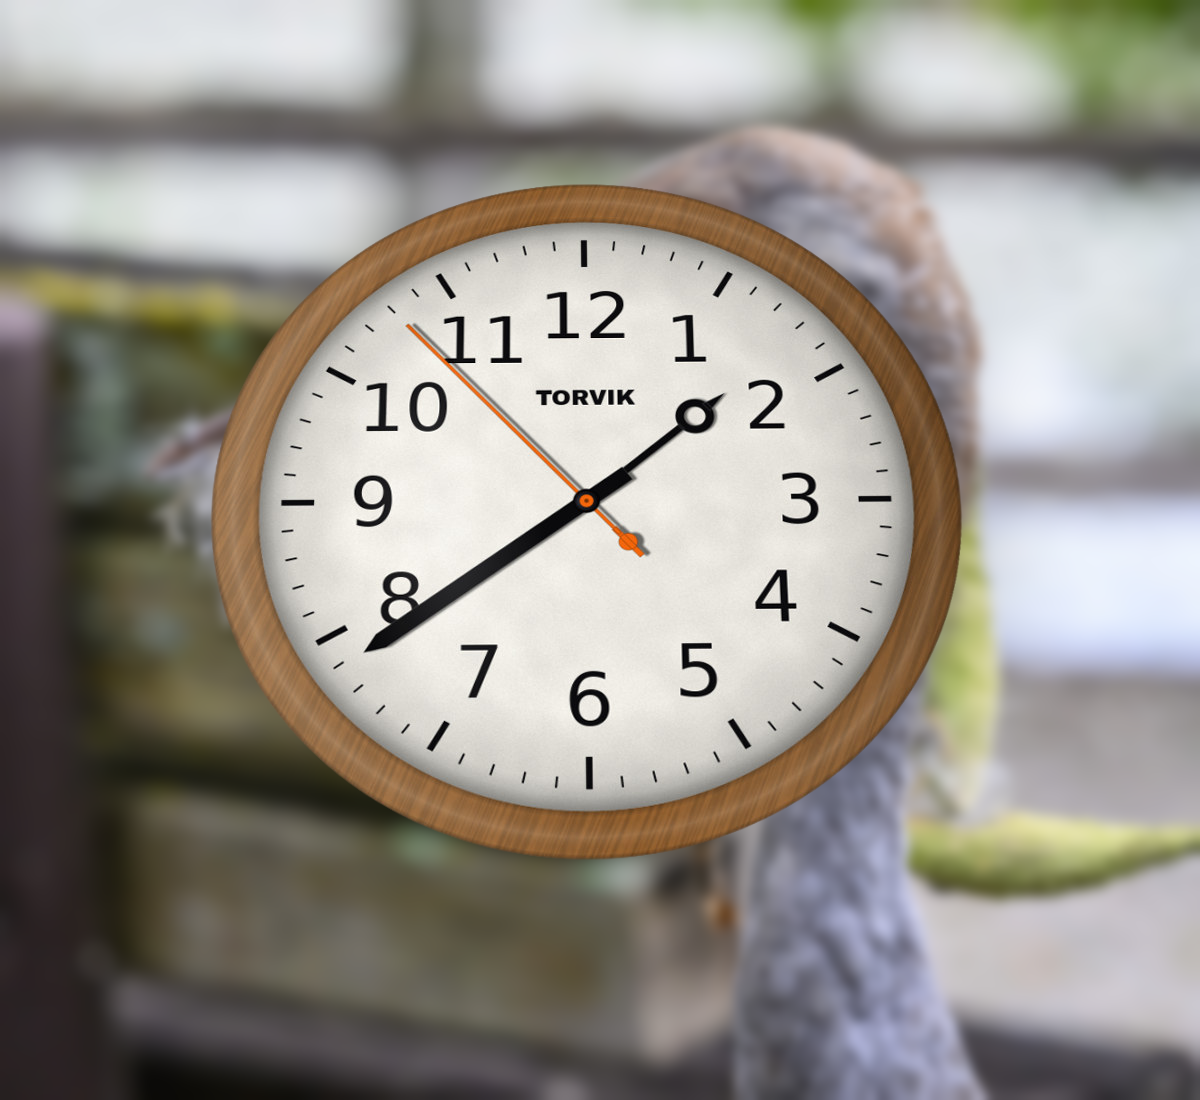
1:38:53
